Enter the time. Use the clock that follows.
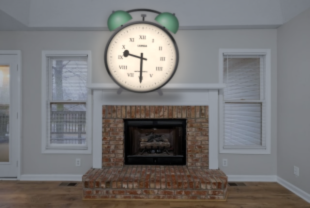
9:30
